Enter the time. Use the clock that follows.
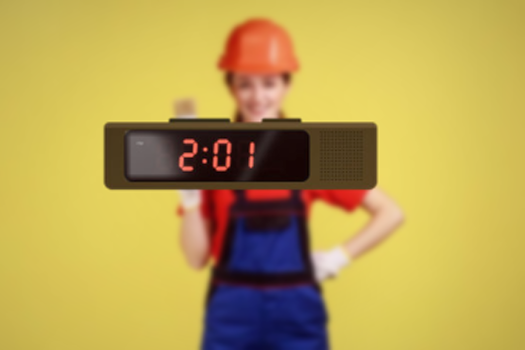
2:01
